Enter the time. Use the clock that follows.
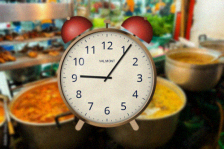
9:06
